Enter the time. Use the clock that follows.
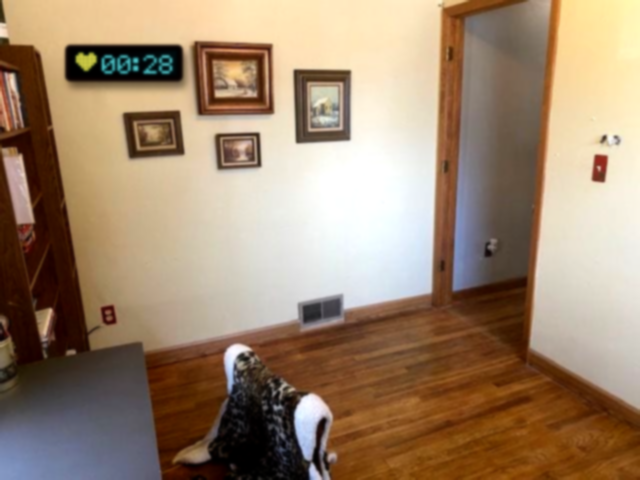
0:28
